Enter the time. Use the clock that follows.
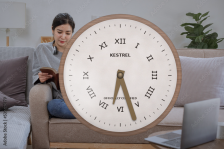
6:27
